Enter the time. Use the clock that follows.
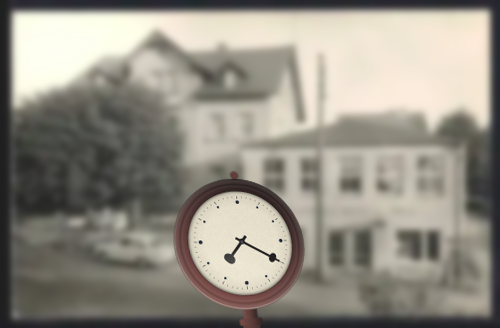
7:20
